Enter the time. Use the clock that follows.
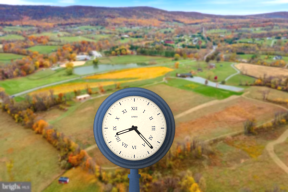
8:23
